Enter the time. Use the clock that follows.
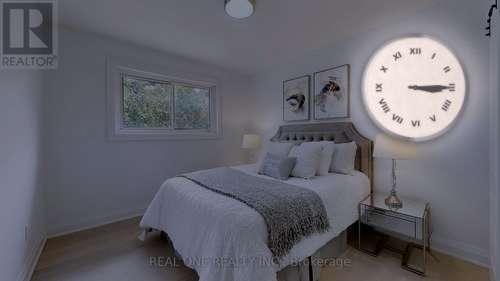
3:15
